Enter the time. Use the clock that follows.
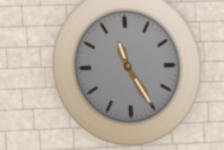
11:25
